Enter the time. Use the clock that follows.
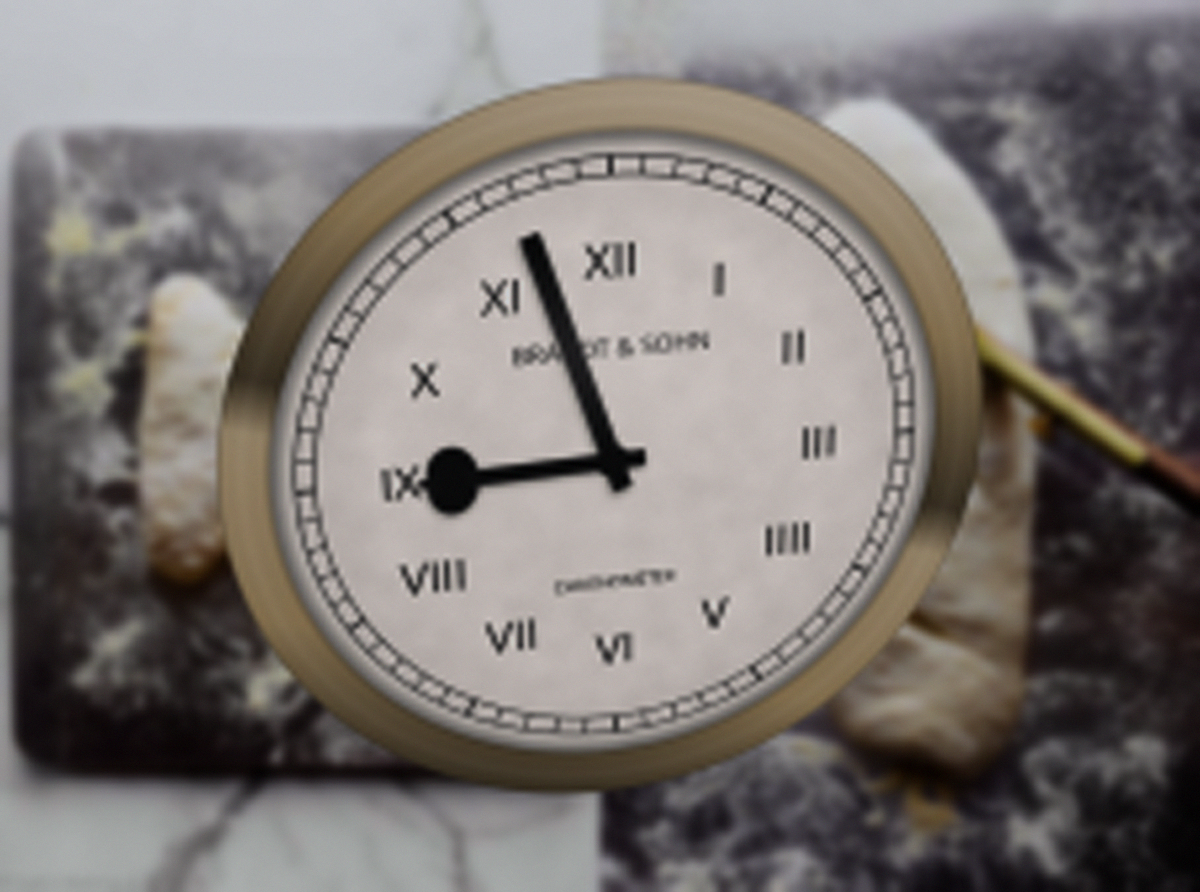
8:57
